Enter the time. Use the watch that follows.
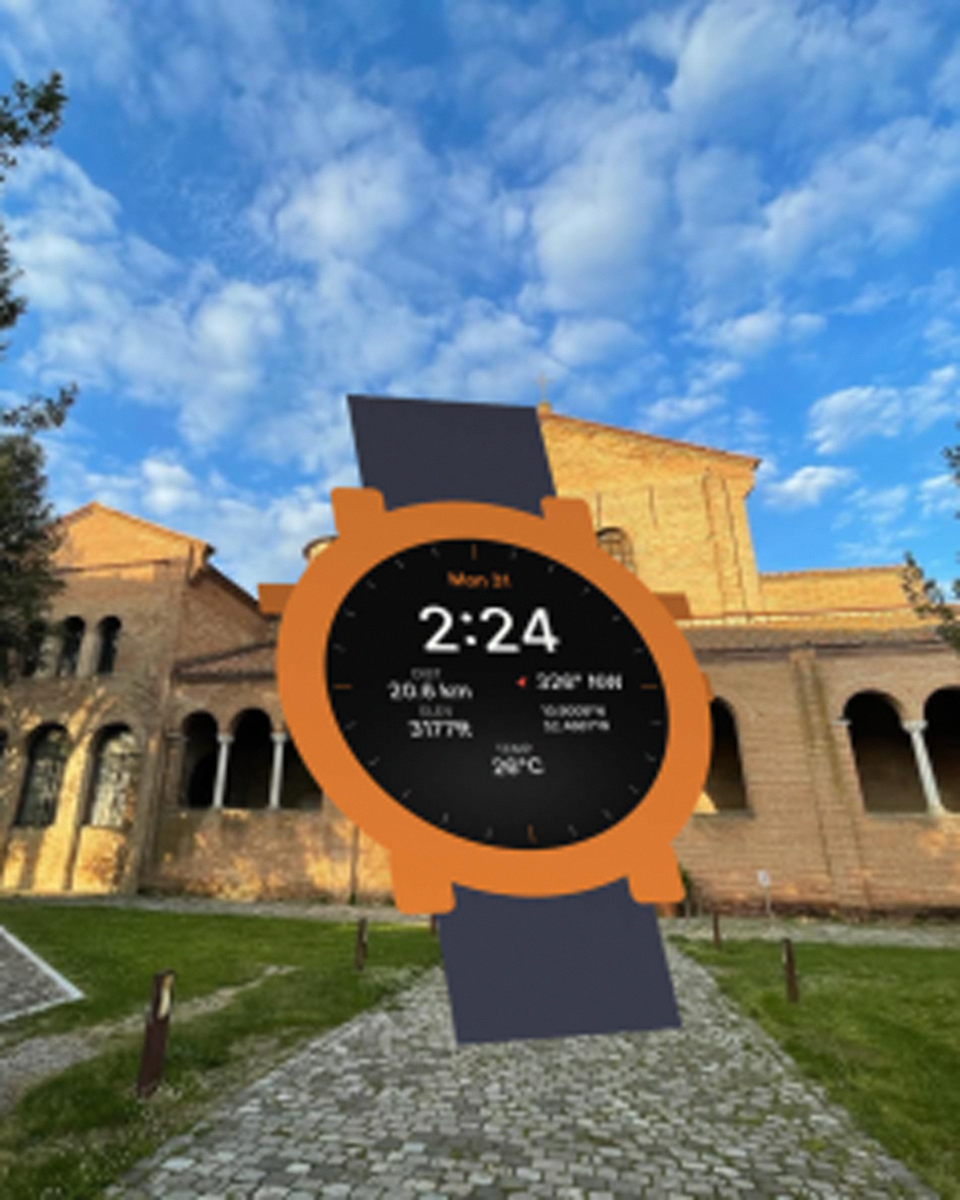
2:24
